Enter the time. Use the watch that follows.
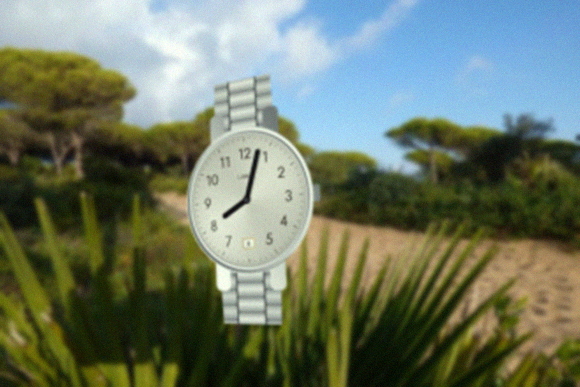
8:03
